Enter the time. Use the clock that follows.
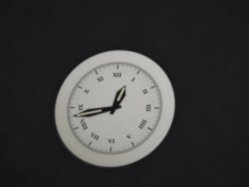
12:43
